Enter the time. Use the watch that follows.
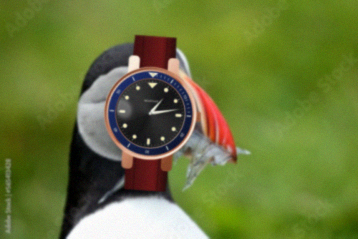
1:13
